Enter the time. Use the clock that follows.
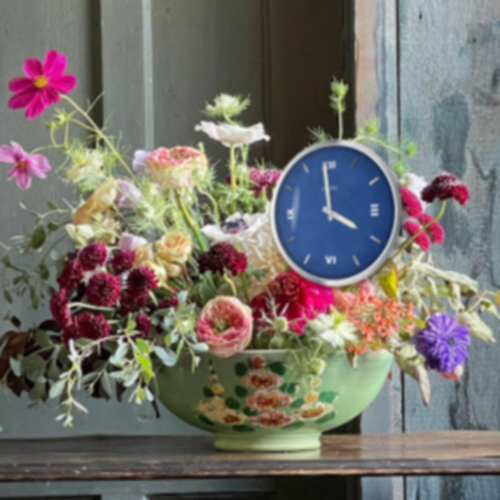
3:59
